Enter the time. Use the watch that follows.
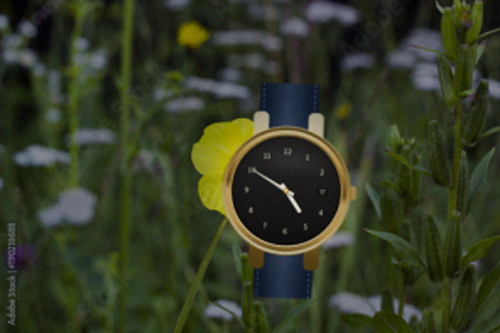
4:50
